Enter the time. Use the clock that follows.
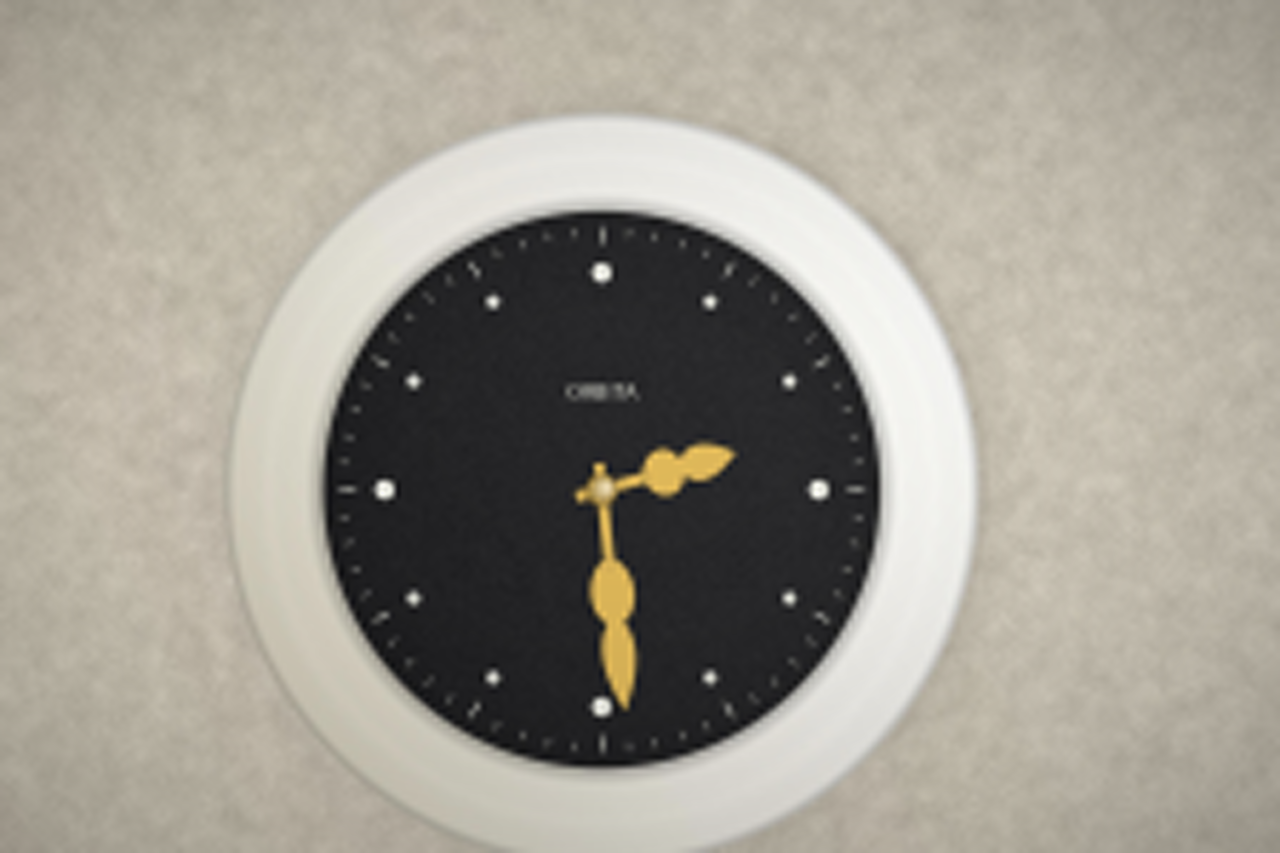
2:29
